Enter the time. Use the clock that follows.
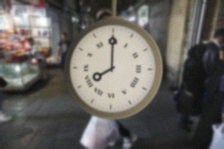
8:00
